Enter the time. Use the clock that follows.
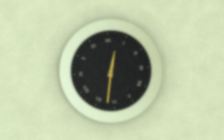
12:32
